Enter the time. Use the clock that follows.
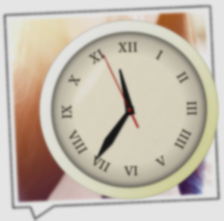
11:35:56
